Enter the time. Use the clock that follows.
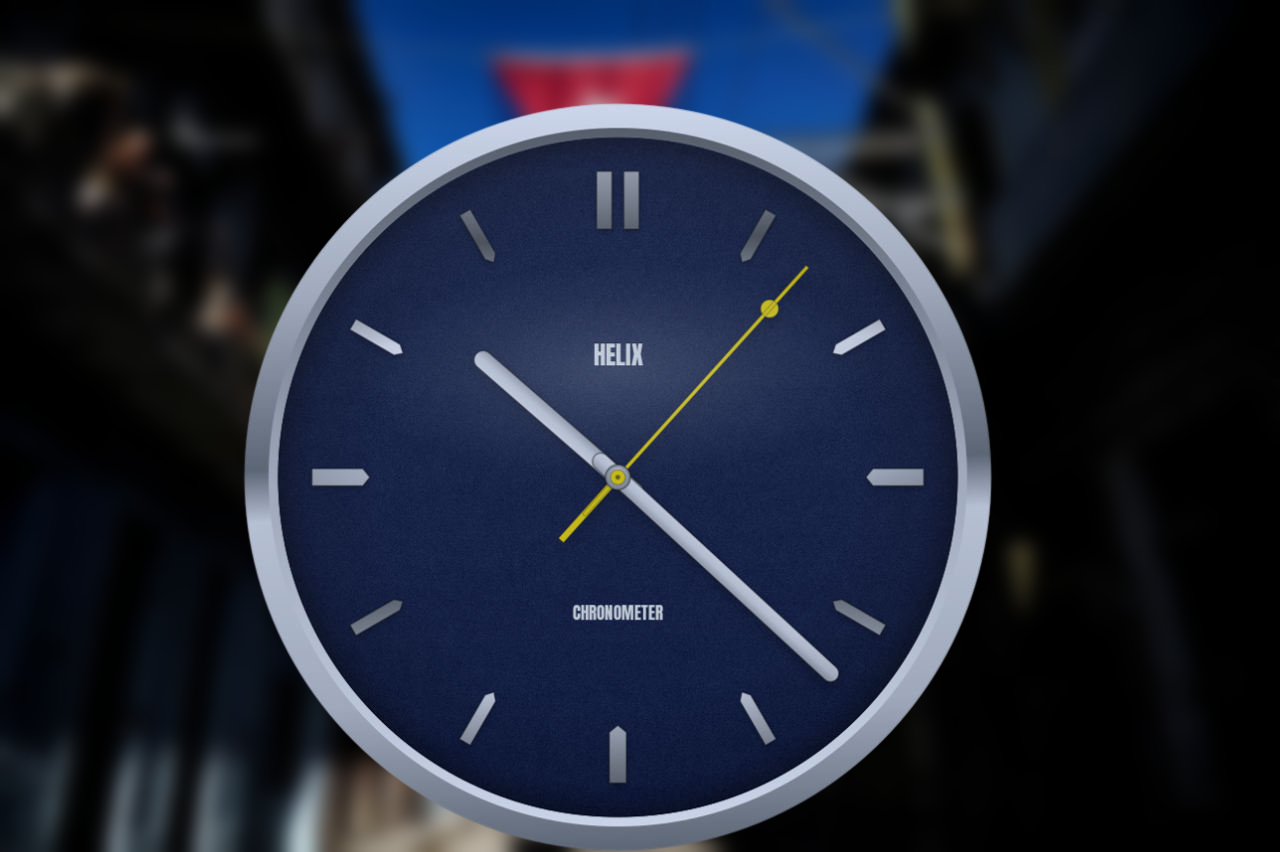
10:22:07
